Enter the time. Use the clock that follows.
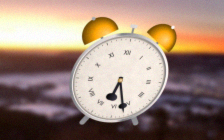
6:27
